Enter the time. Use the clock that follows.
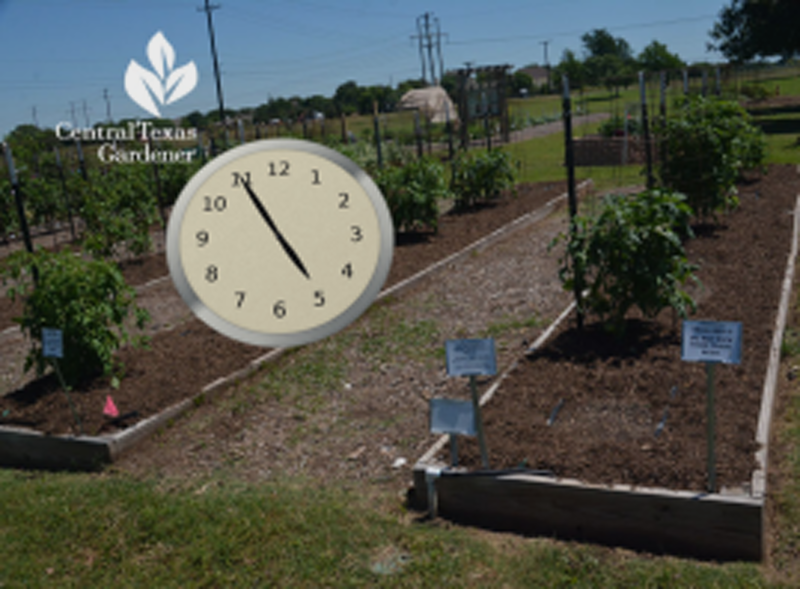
4:55
